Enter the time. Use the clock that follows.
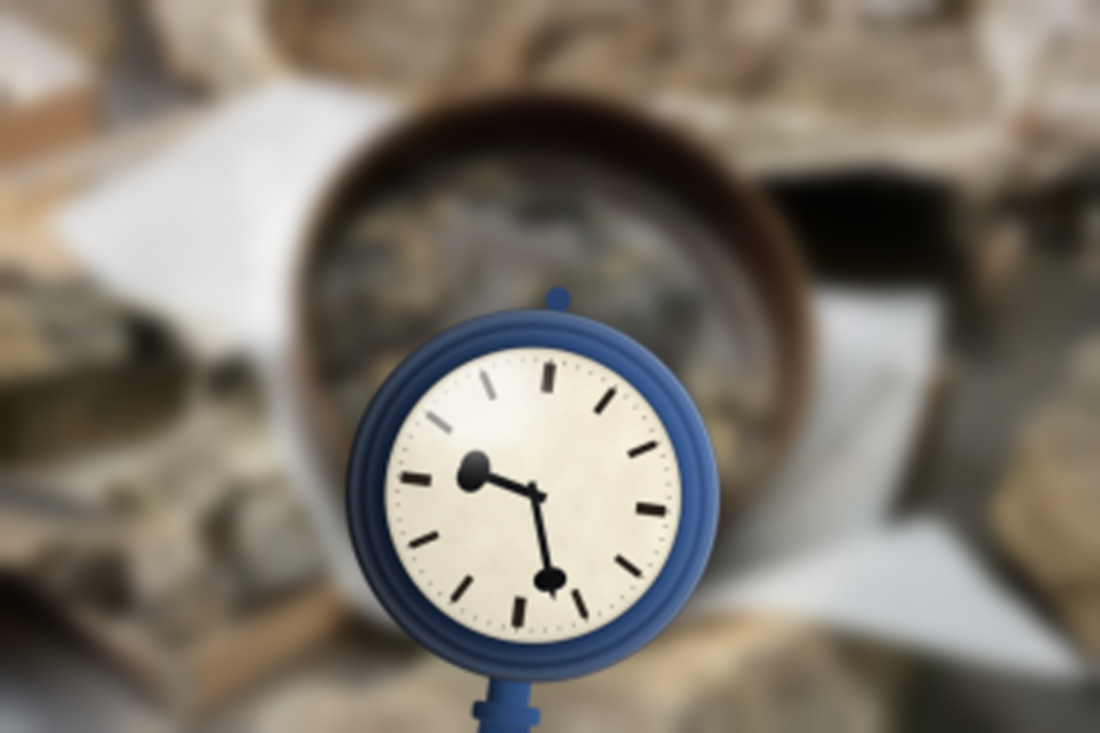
9:27
